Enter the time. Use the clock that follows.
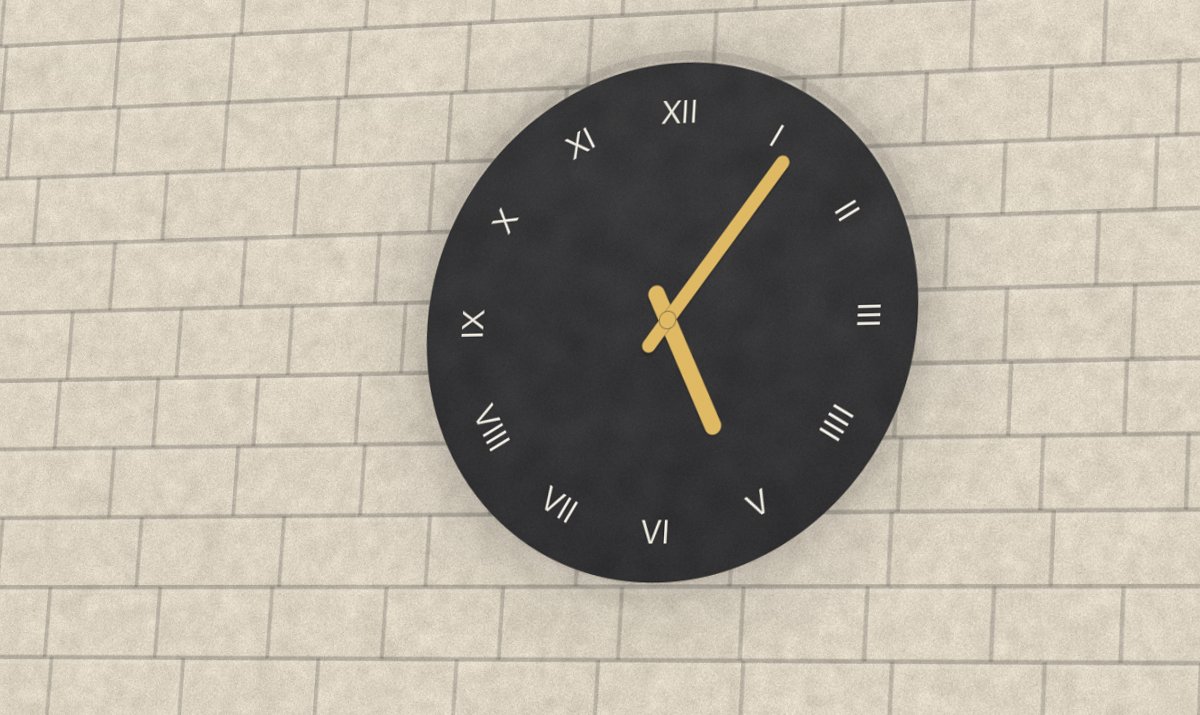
5:06
